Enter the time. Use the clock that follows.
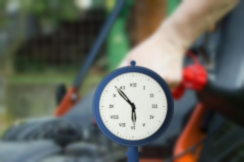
5:53
